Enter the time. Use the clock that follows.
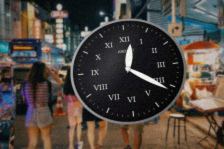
12:21
